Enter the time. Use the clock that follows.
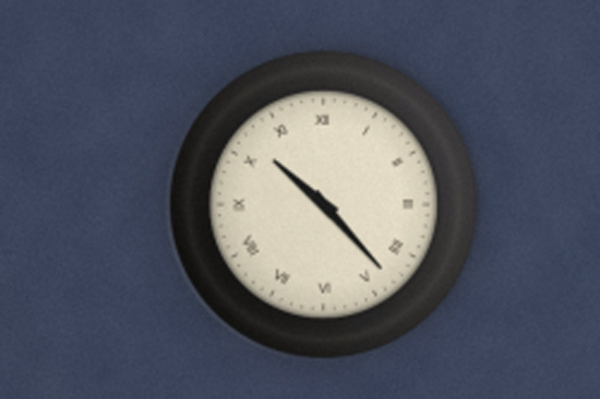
10:23
